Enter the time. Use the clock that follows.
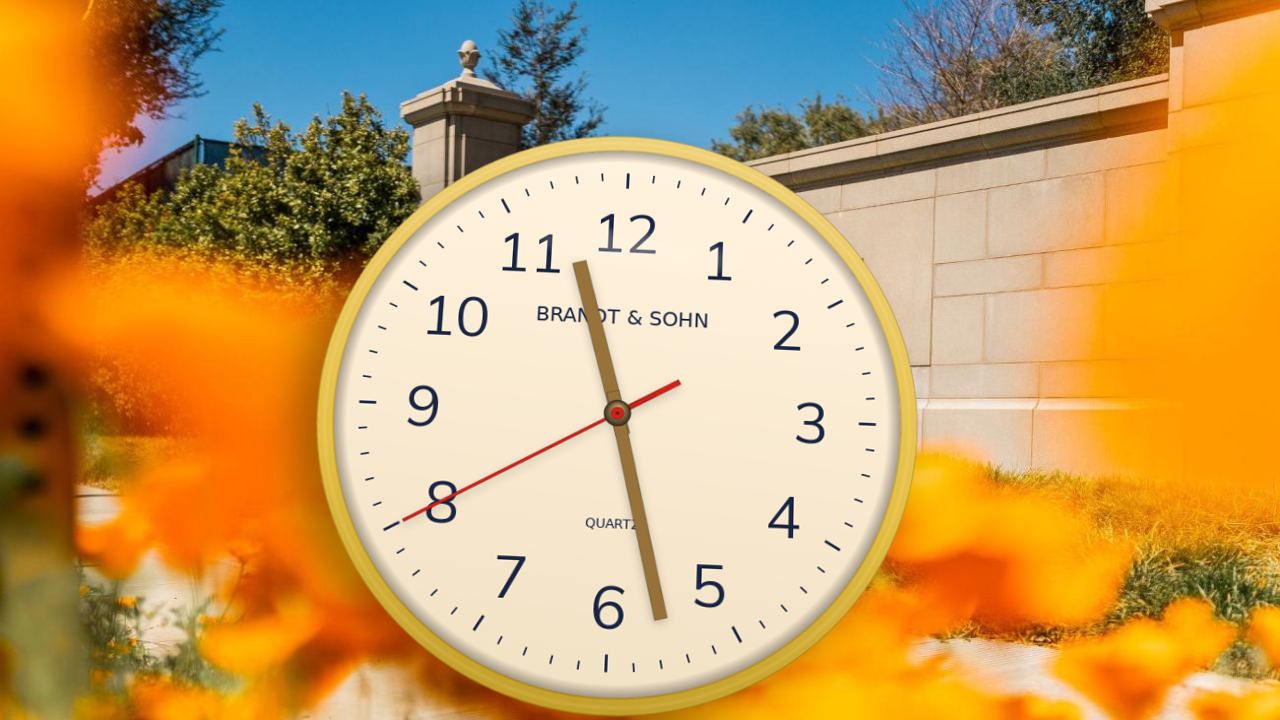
11:27:40
